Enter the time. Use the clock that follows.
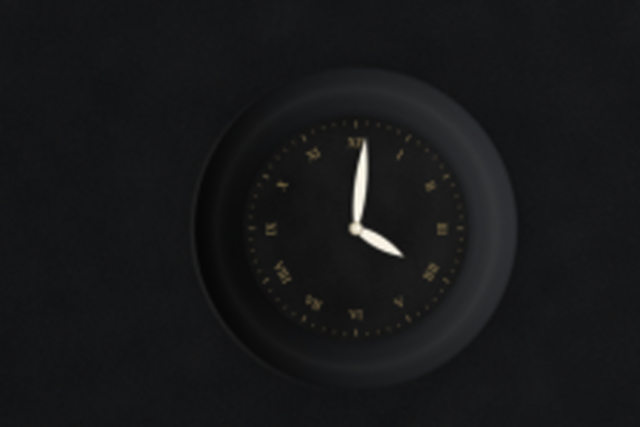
4:01
